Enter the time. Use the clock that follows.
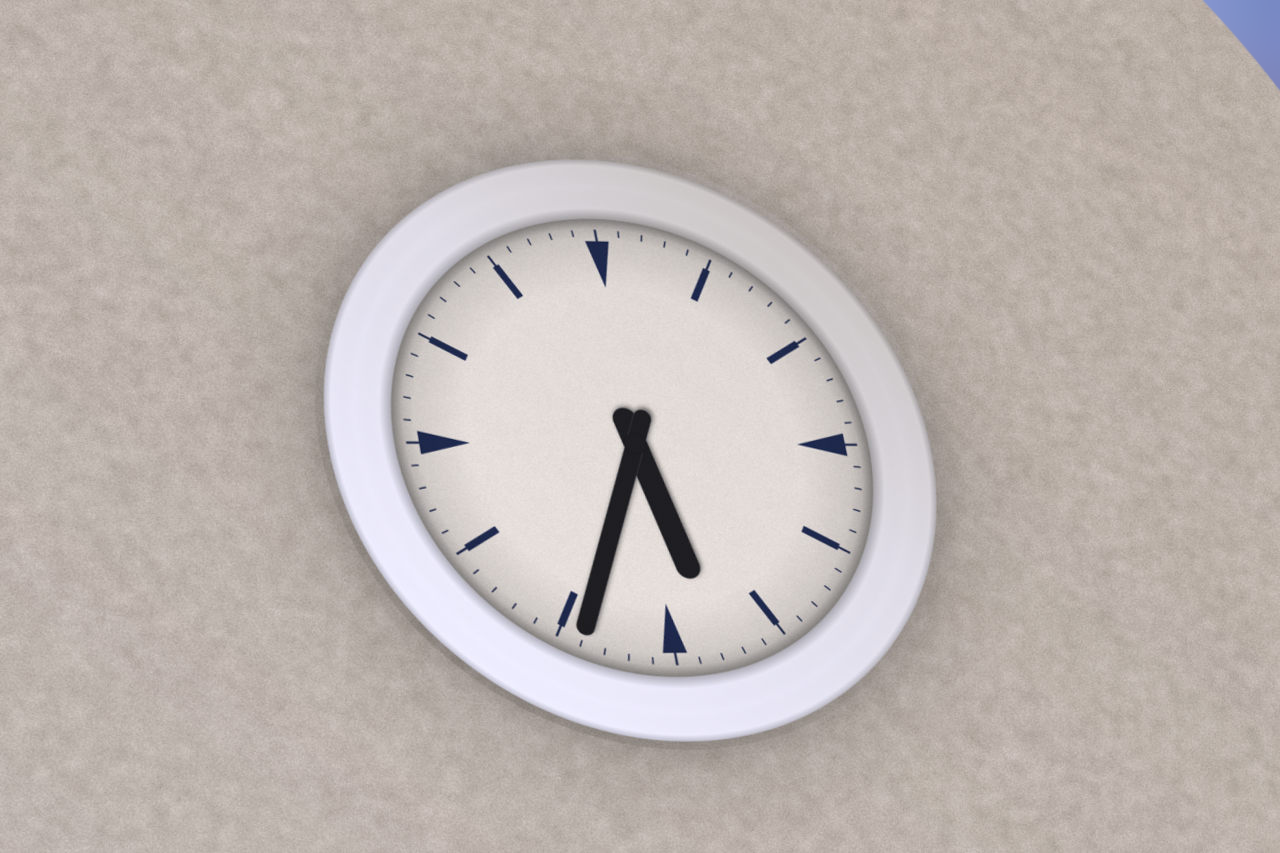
5:34
